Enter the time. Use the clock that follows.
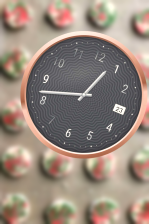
12:42
